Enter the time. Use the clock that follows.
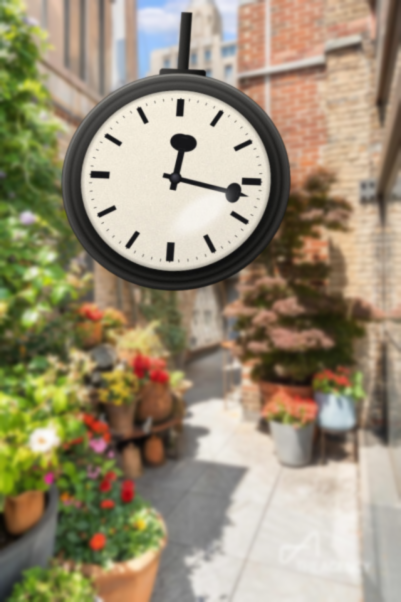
12:17
